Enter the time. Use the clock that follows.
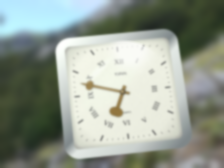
6:48
